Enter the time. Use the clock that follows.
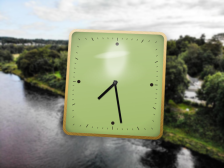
7:28
